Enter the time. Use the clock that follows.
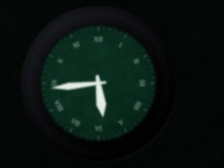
5:44
